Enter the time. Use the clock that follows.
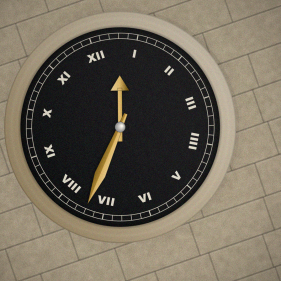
12:37
